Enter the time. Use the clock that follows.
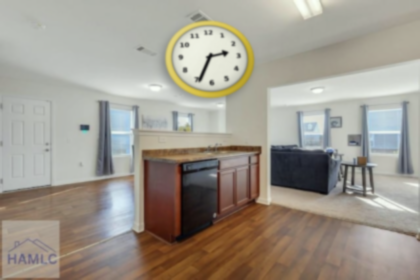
2:34
